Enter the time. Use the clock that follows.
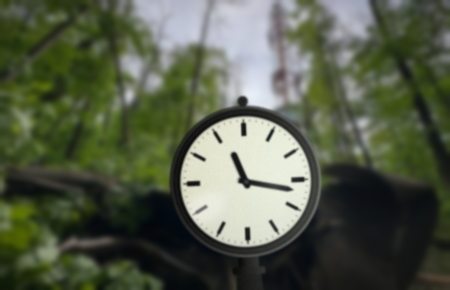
11:17
